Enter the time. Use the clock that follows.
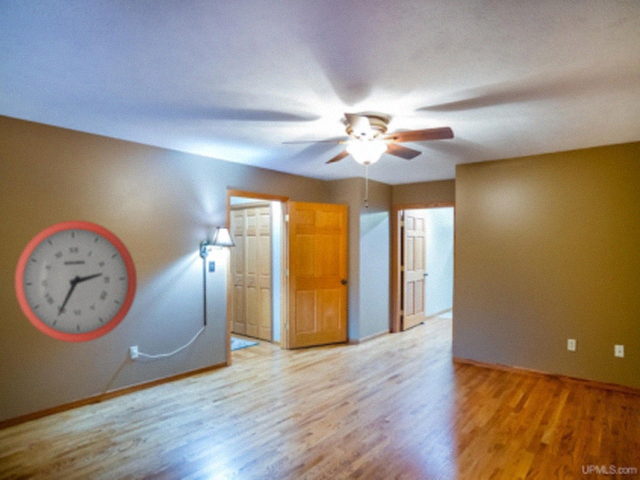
2:35
